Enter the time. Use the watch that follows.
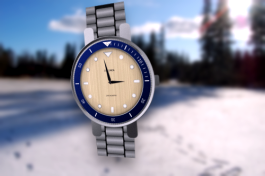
2:58
